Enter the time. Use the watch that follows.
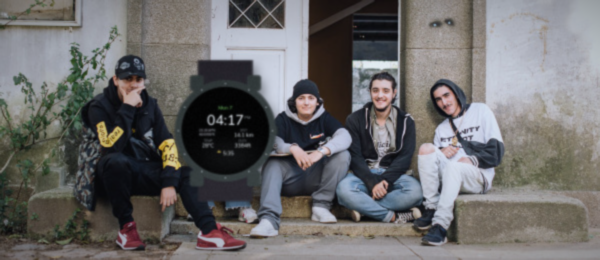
4:17
